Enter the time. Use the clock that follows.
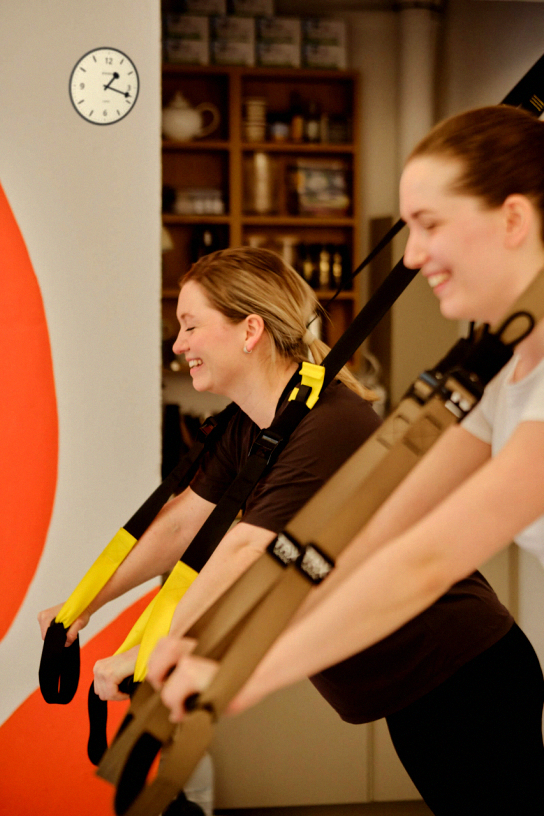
1:18
